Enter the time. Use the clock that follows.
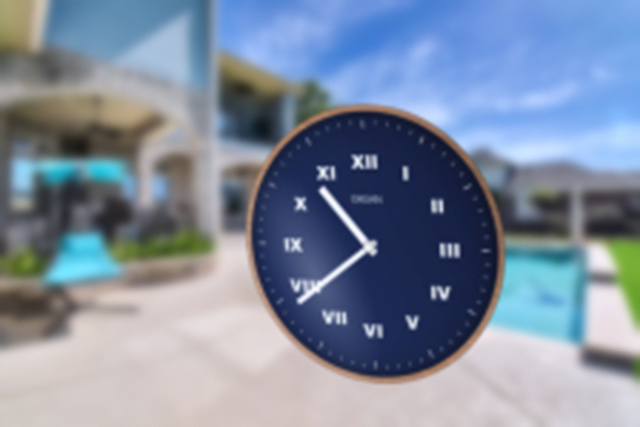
10:39
